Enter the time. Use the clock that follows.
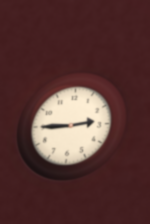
2:45
